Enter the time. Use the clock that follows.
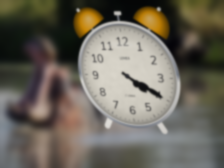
4:20
